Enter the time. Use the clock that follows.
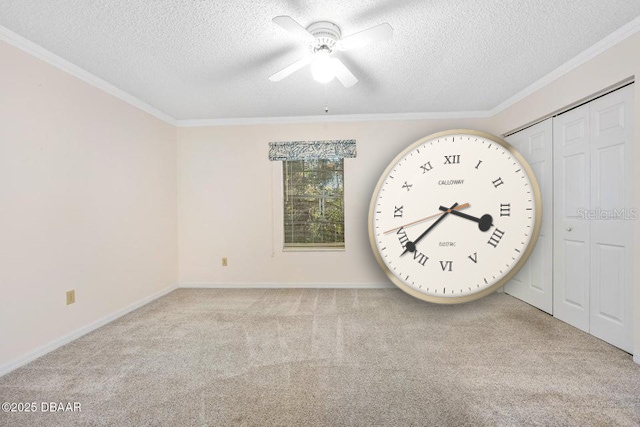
3:37:42
